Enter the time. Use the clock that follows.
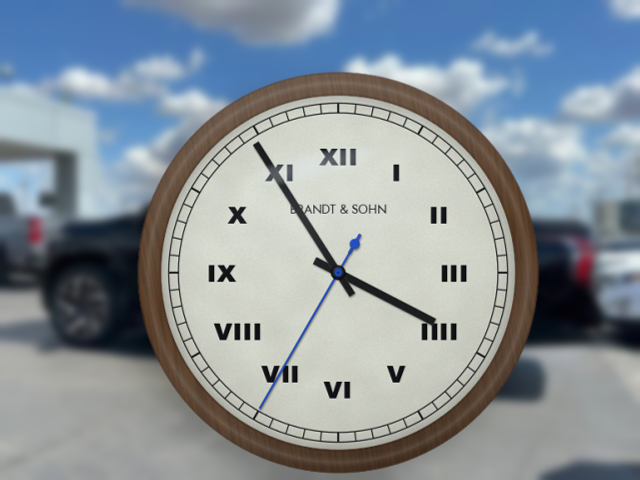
3:54:35
